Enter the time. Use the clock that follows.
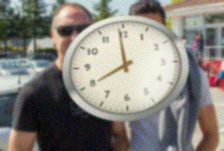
7:59
